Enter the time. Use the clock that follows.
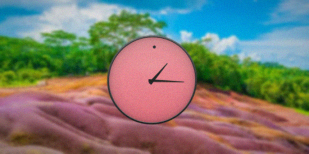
1:15
